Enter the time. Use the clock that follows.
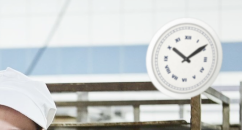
10:09
